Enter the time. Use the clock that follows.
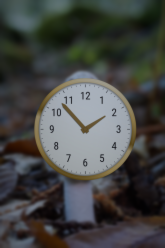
1:53
